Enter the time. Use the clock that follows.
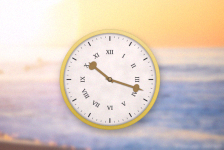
10:18
